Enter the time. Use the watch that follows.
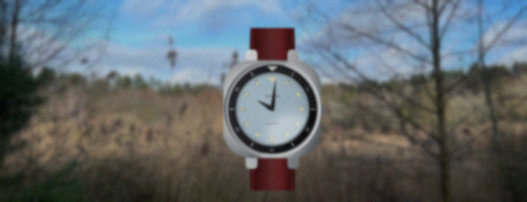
10:01
